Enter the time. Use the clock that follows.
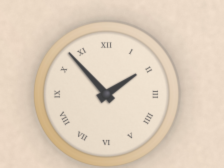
1:53
